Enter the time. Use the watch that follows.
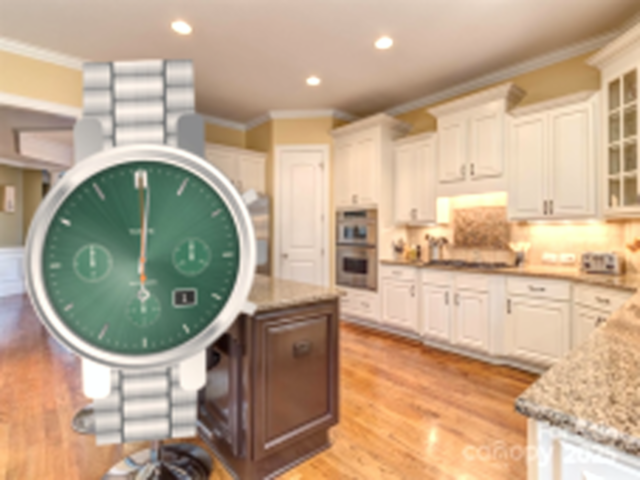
6:01
